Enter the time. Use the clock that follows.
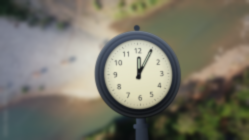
12:05
